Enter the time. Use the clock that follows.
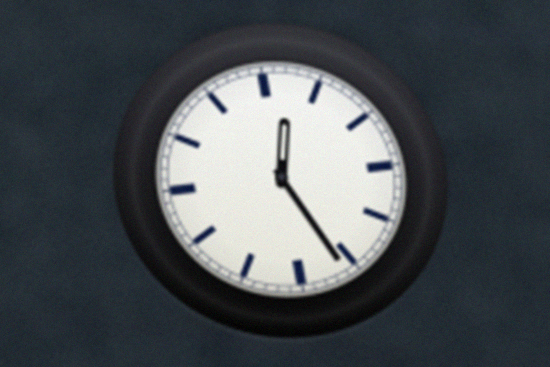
12:26
